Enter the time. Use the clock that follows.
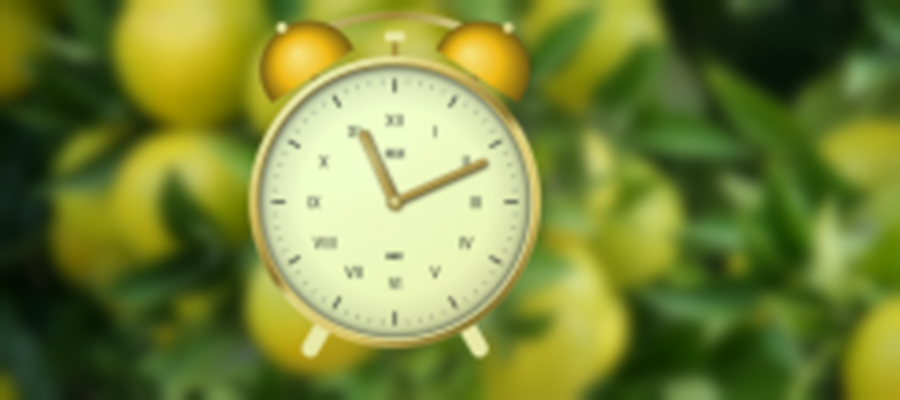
11:11
